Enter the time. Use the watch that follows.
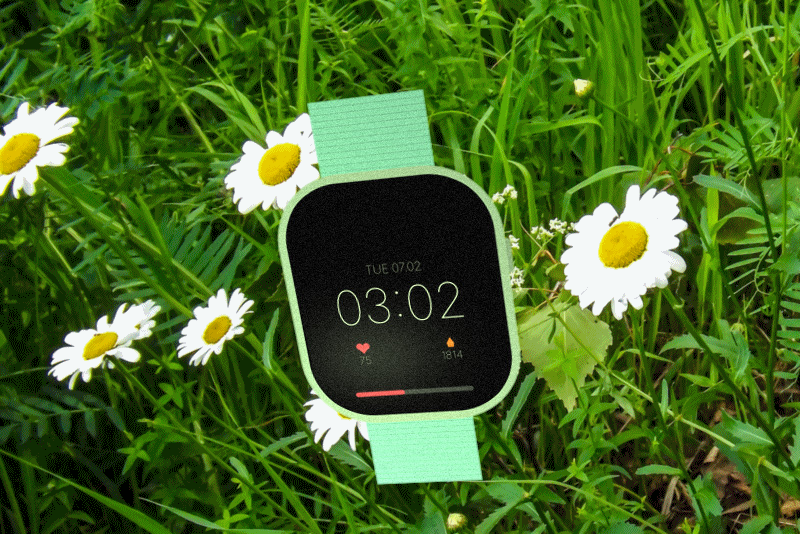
3:02
